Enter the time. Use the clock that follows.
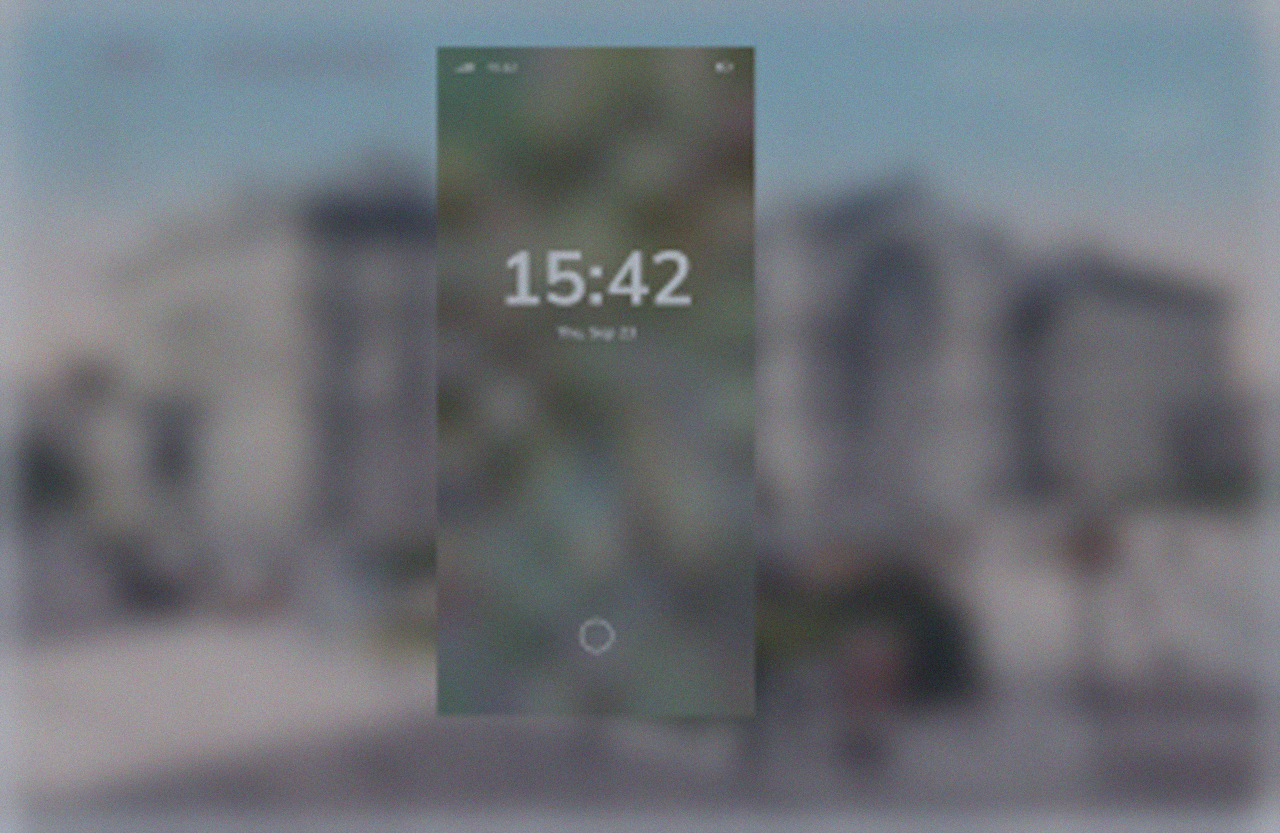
15:42
